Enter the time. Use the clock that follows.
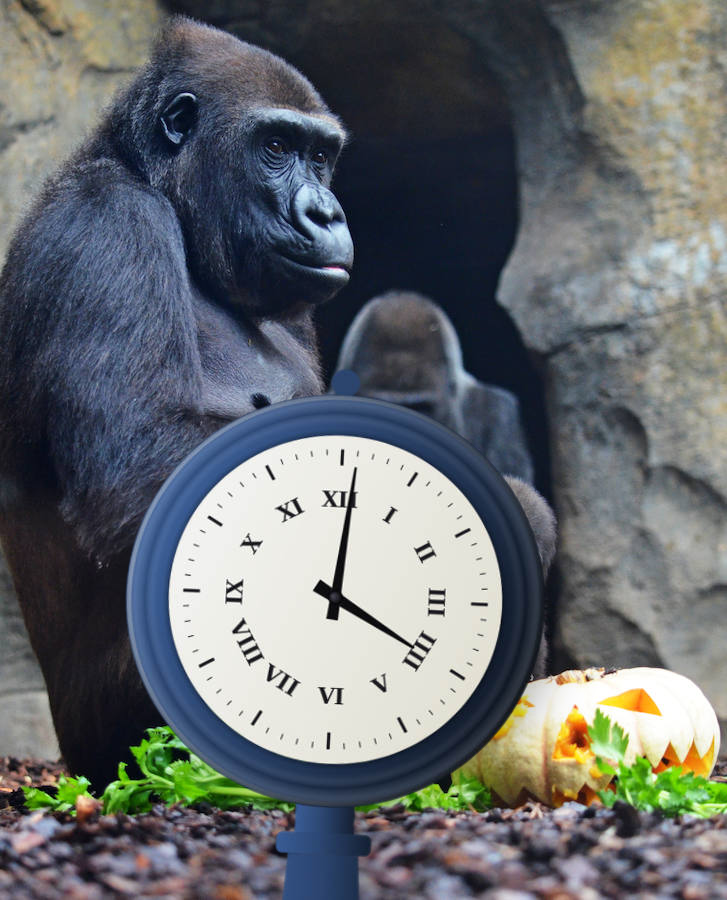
4:01
